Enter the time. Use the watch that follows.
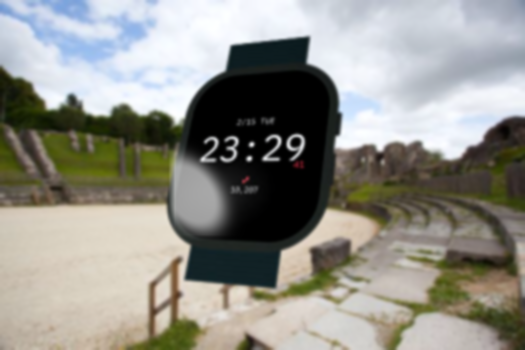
23:29
